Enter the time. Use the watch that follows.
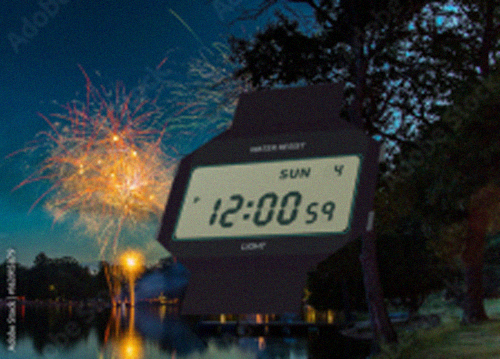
12:00:59
